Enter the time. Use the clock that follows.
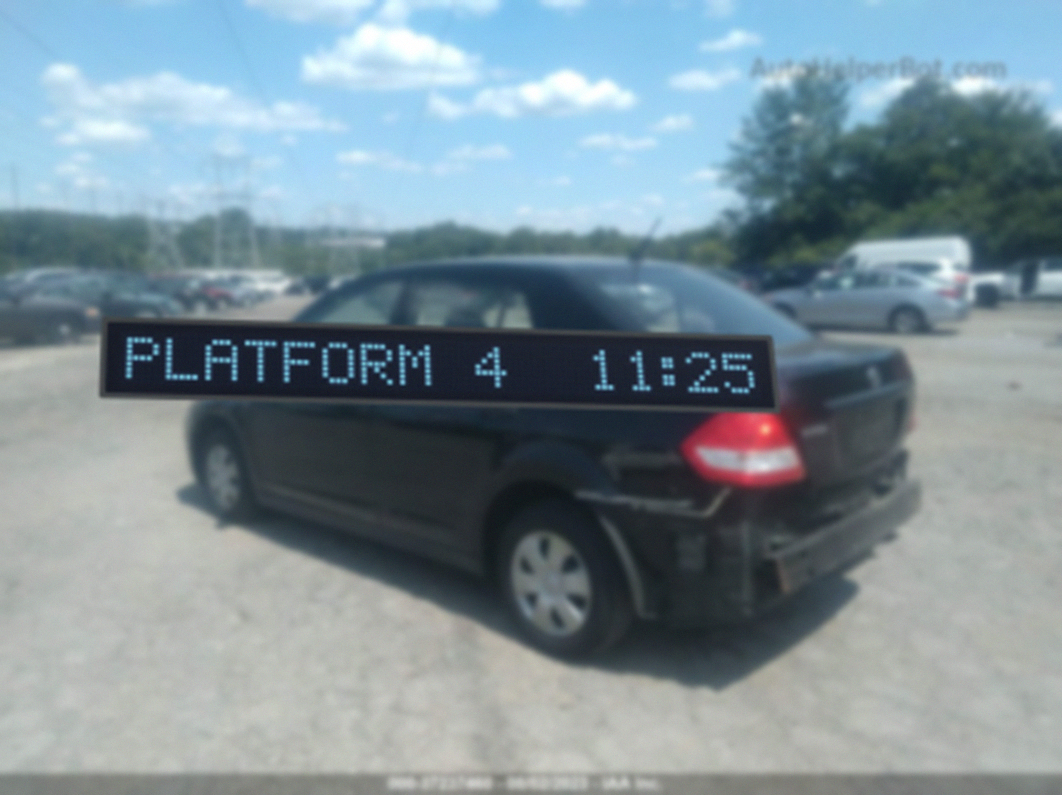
11:25
